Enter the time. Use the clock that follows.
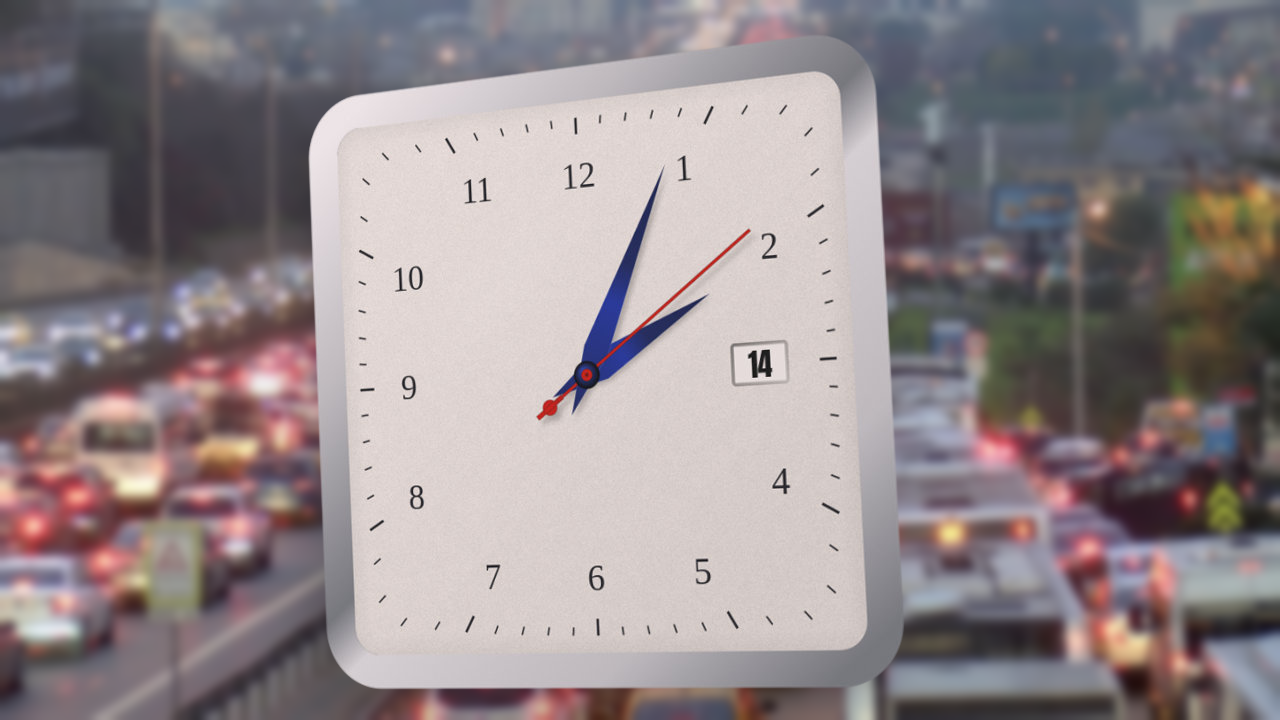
2:04:09
